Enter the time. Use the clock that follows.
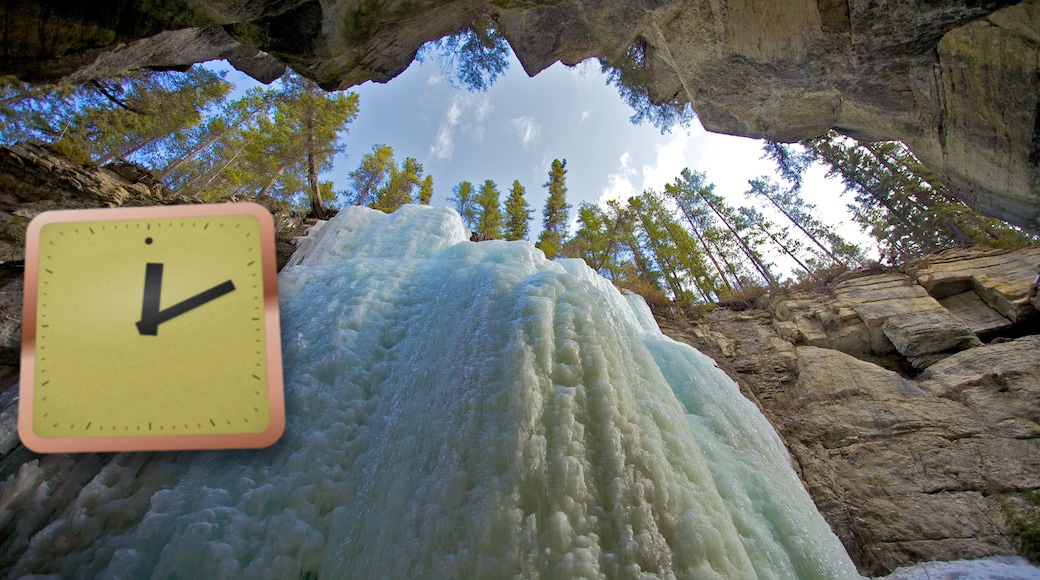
12:11
